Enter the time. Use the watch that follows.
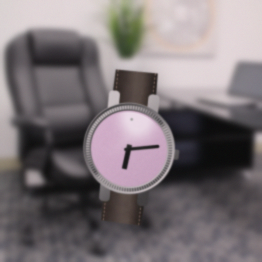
6:13
